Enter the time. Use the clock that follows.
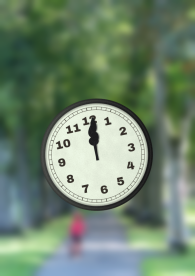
12:01
